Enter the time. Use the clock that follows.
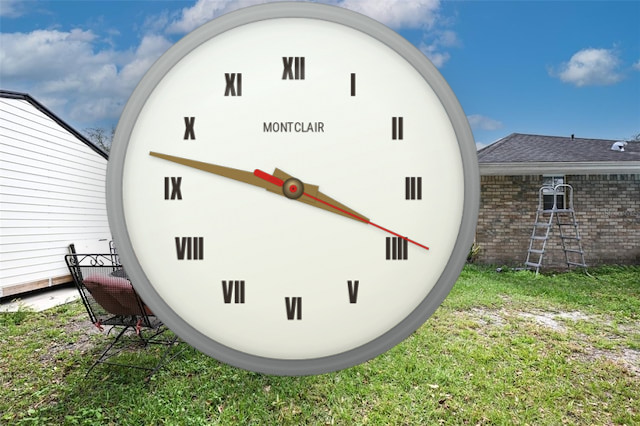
3:47:19
